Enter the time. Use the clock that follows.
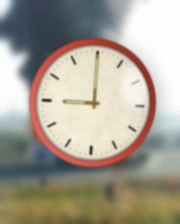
9:00
